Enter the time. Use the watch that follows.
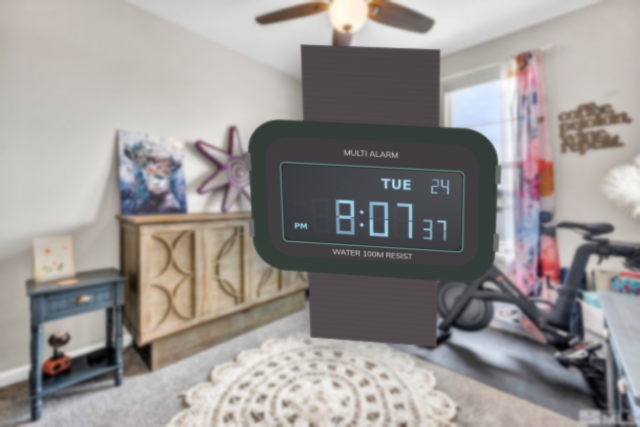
8:07:37
